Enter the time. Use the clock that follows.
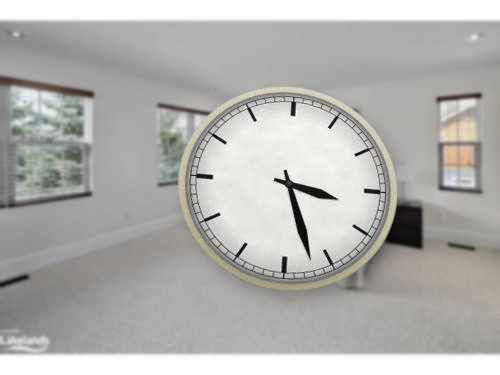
3:27
